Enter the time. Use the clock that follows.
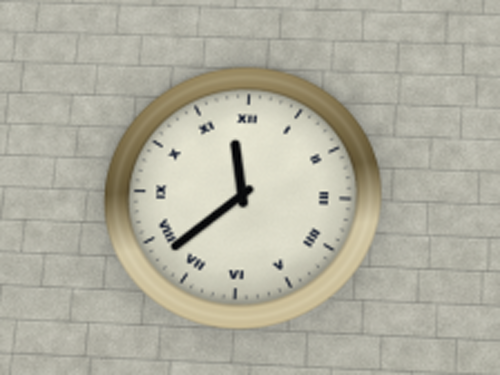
11:38
